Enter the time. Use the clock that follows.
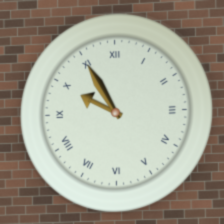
9:55
